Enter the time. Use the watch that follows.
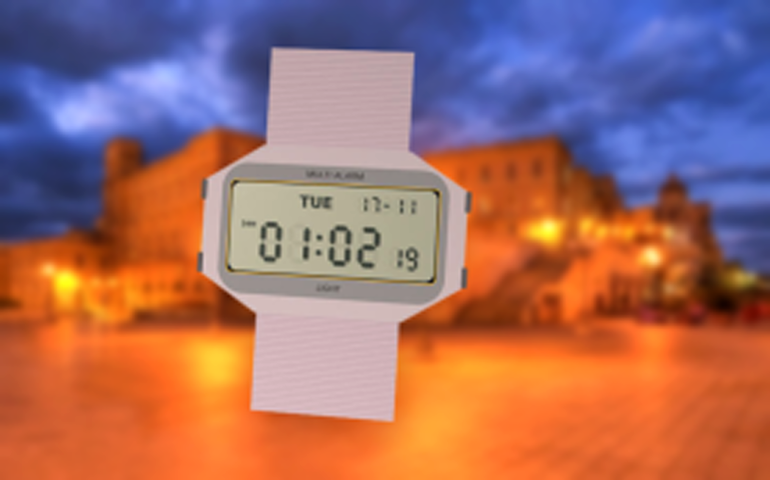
1:02:19
